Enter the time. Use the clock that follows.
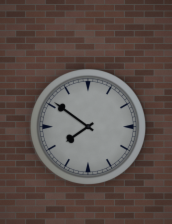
7:51
